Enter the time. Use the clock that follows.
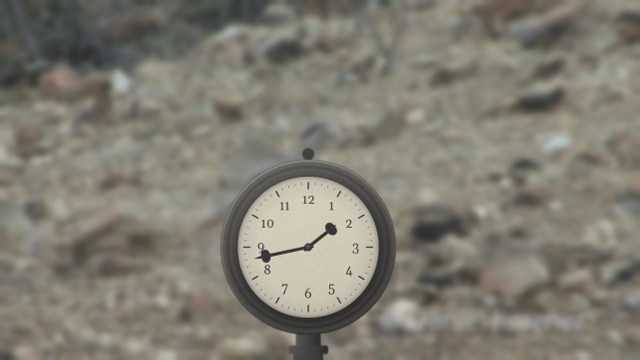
1:43
